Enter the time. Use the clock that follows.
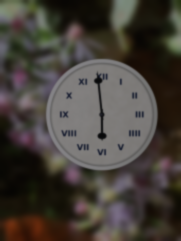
5:59
